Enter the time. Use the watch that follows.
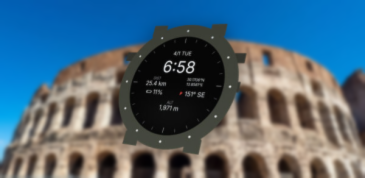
6:58
